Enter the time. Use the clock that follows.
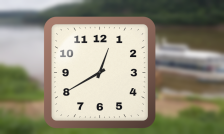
12:40
